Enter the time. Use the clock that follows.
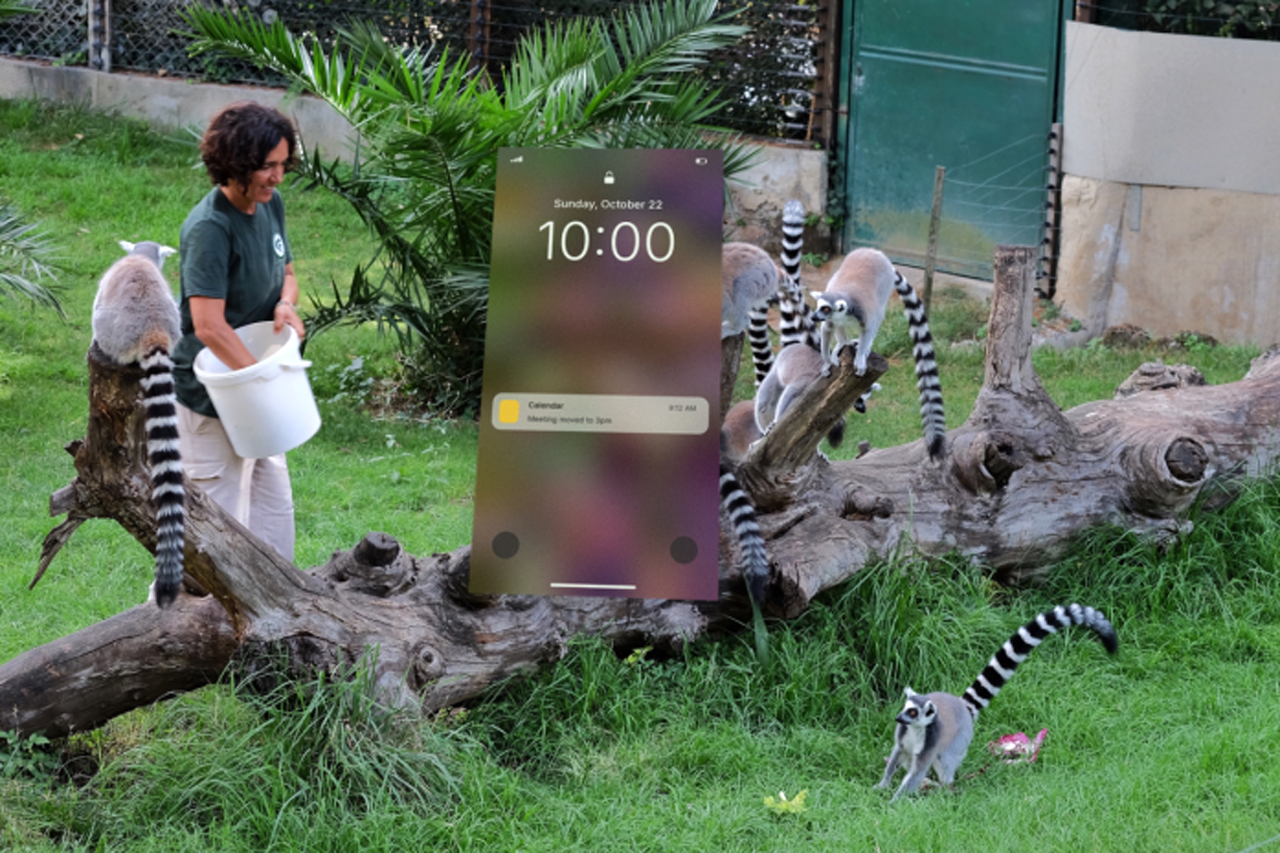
10:00
